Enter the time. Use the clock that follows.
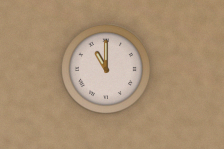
11:00
